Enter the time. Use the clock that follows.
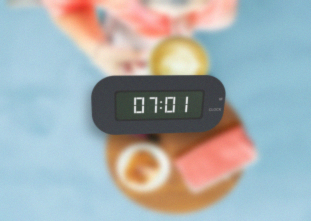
7:01
